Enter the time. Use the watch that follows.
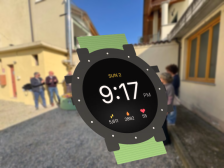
9:17
